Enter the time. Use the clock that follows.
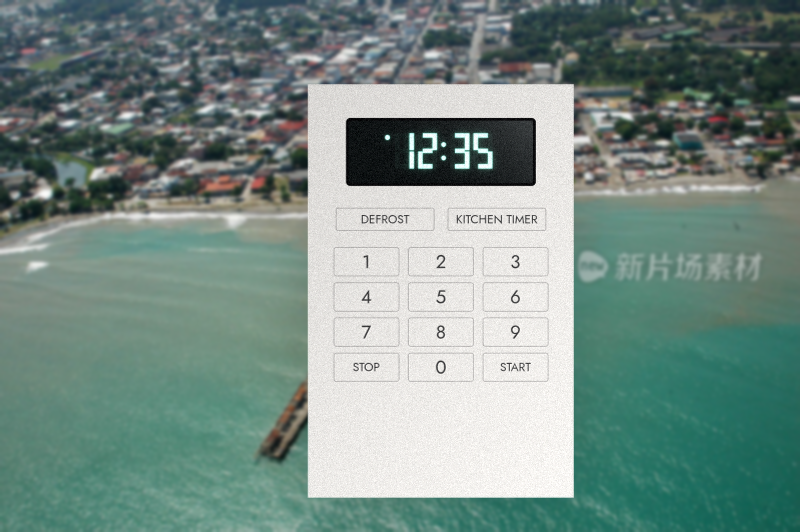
12:35
